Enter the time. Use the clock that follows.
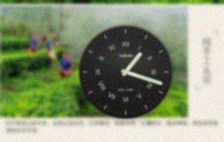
1:18
